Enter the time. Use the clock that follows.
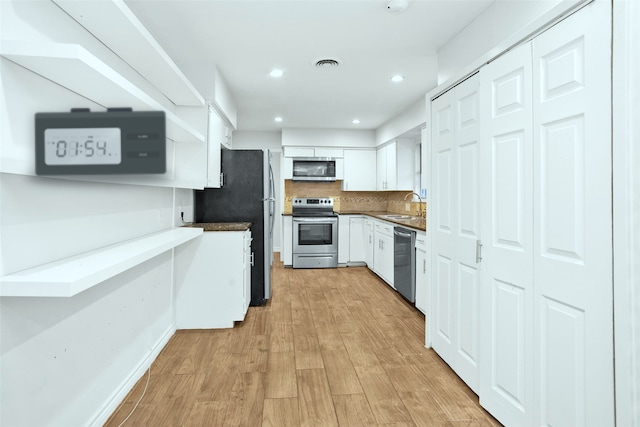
1:54
